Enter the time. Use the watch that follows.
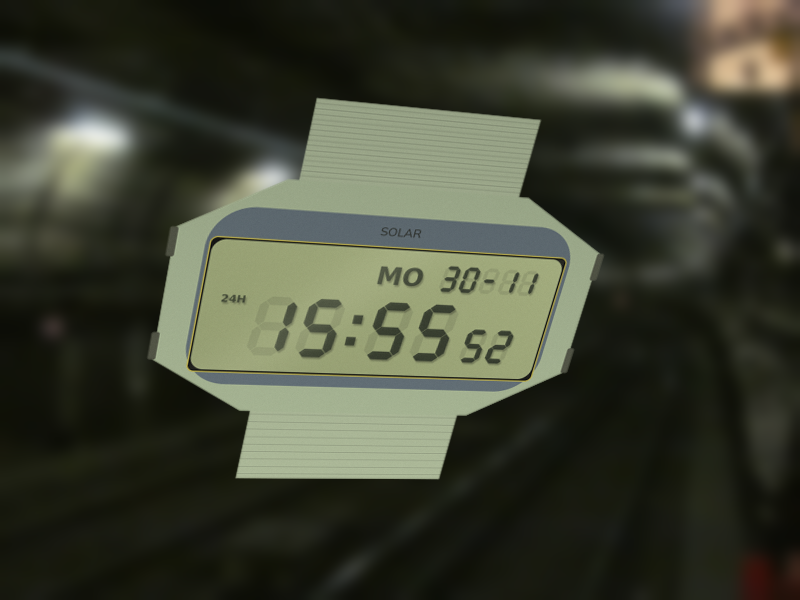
15:55:52
